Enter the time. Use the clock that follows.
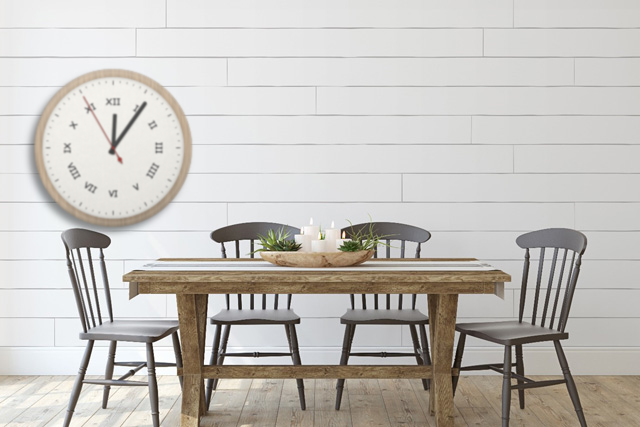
12:05:55
